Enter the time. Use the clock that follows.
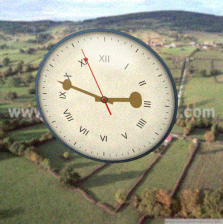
2:47:56
